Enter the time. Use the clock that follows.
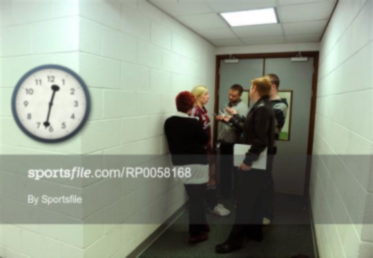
12:32
